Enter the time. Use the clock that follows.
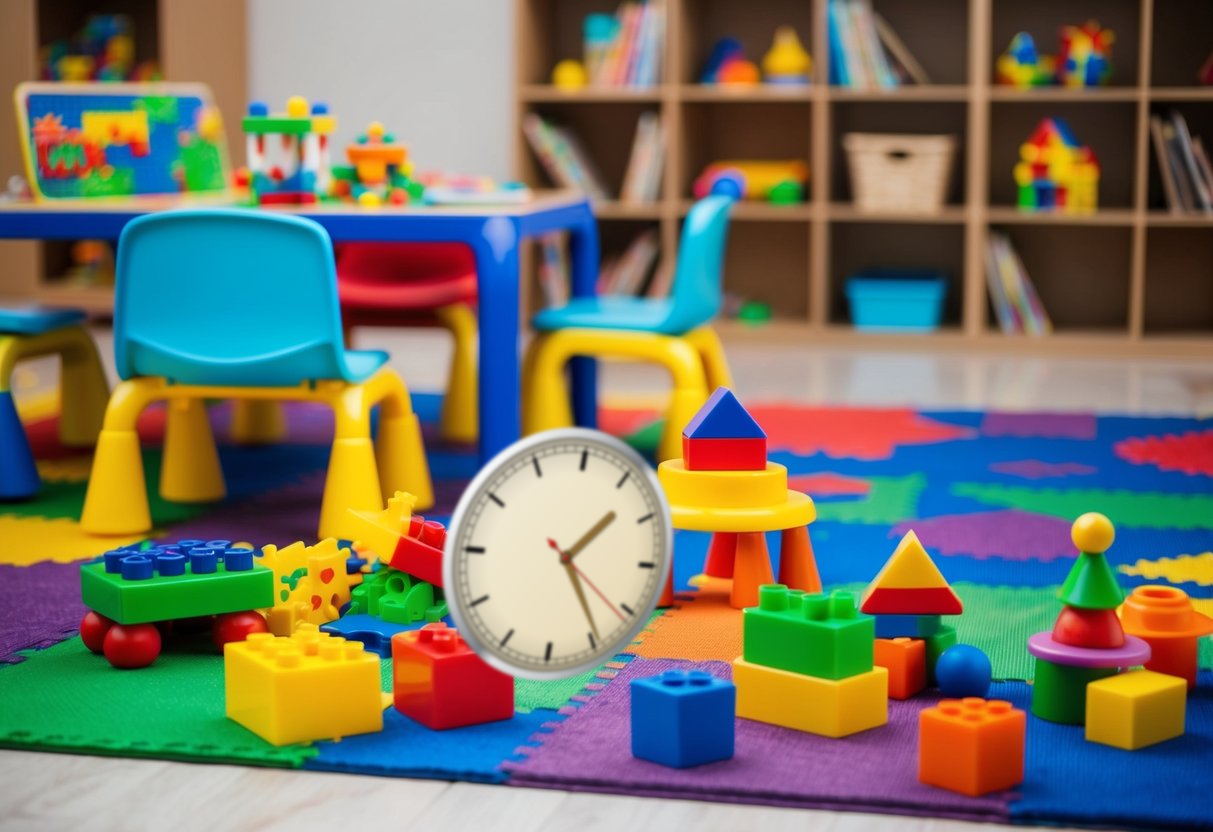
1:24:21
